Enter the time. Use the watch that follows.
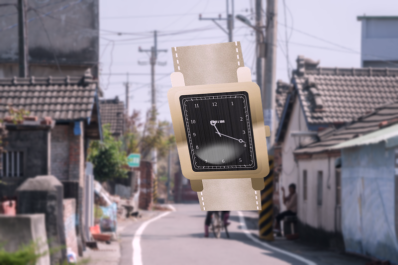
11:19
